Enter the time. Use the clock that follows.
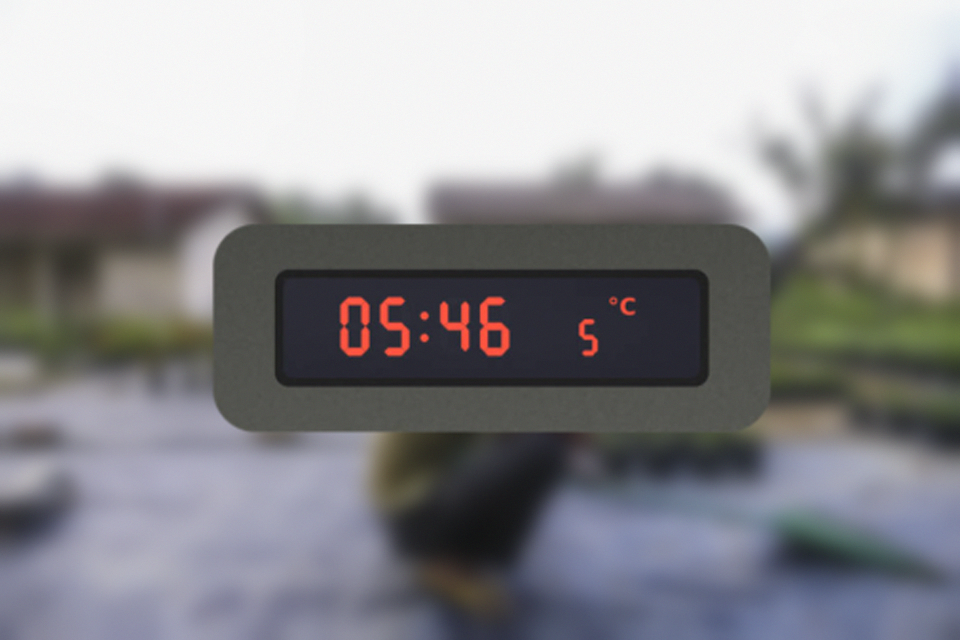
5:46
